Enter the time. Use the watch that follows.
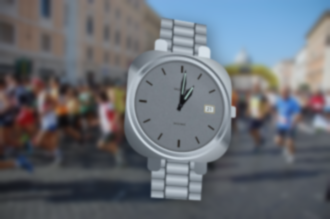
1:01
